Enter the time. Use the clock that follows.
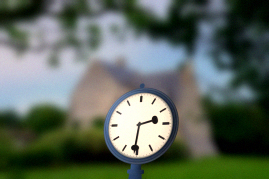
2:31
